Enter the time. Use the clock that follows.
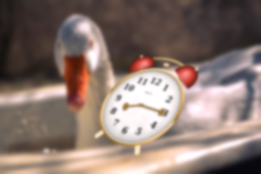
8:15
